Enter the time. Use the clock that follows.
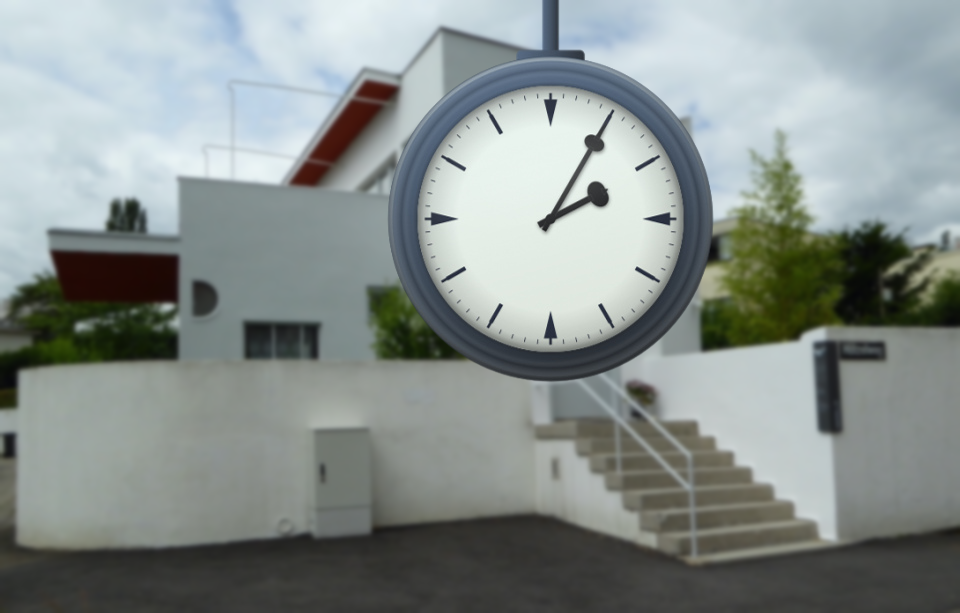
2:05
